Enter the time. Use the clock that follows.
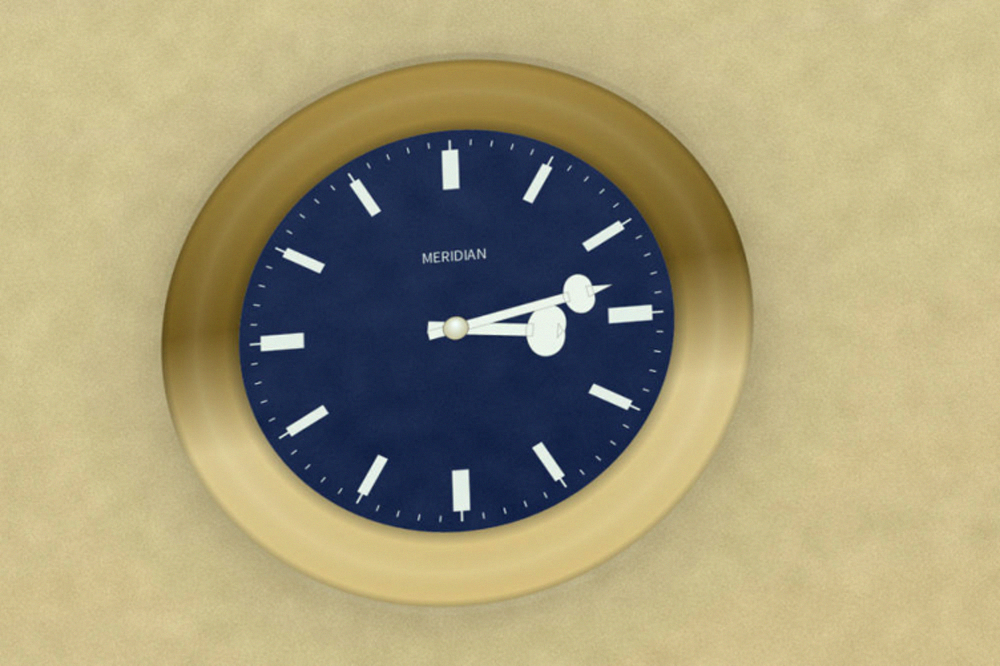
3:13
